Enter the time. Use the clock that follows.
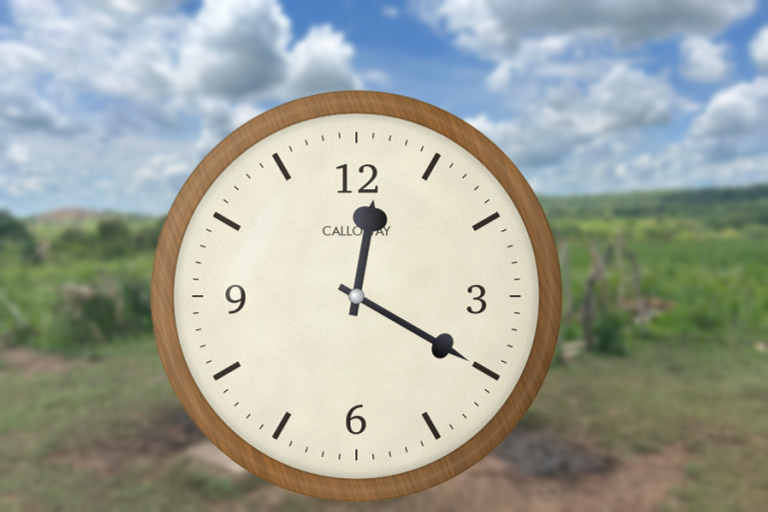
12:20
